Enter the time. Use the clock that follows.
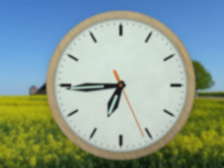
6:44:26
